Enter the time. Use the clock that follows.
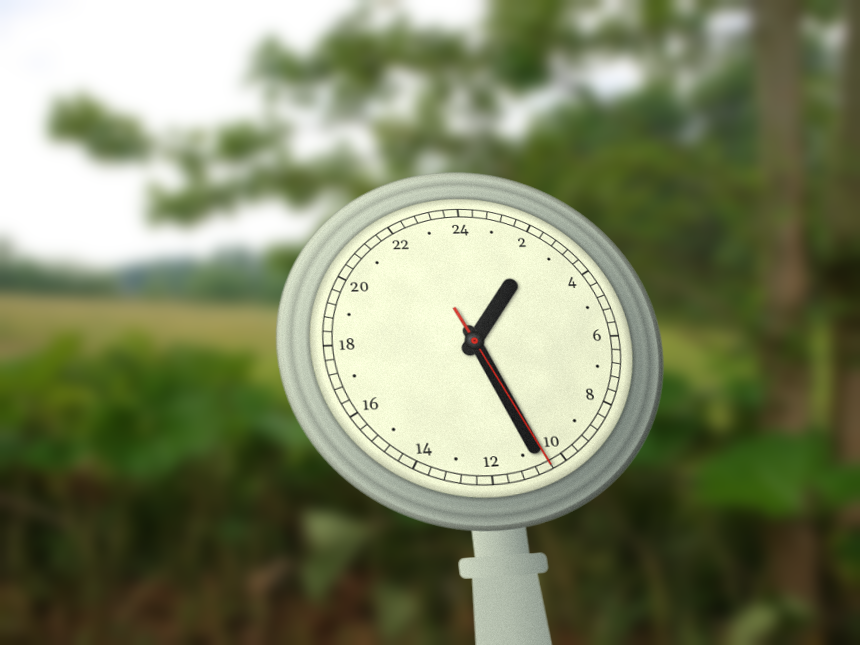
2:26:26
